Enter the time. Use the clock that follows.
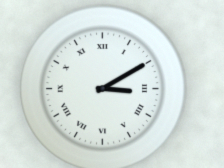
3:10
